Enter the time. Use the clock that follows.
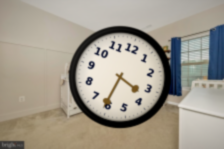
3:31
